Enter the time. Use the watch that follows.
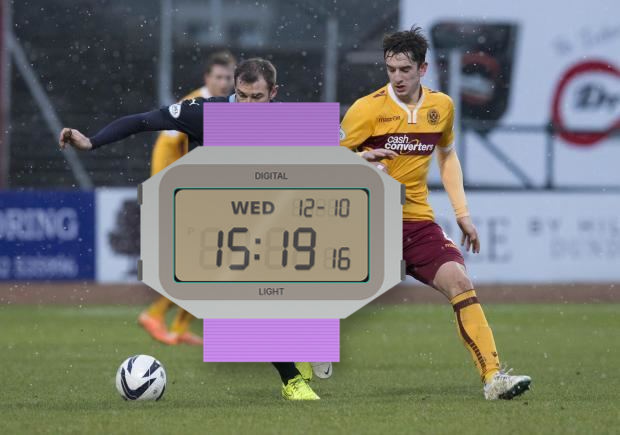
15:19:16
